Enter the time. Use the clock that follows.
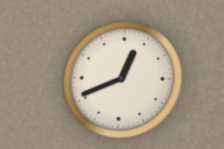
12:41
